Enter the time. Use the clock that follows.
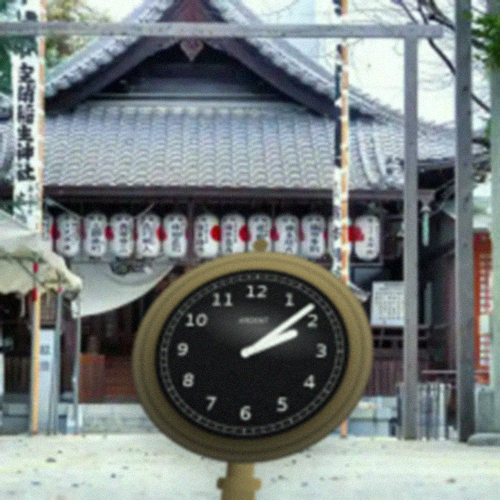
2:08
